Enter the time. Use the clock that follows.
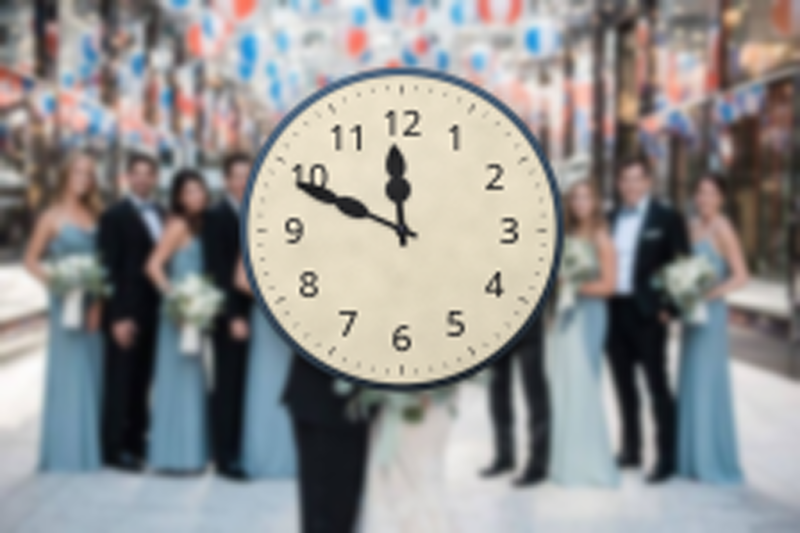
11:49
